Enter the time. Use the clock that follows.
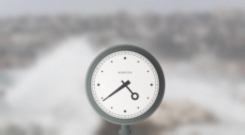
4:39
